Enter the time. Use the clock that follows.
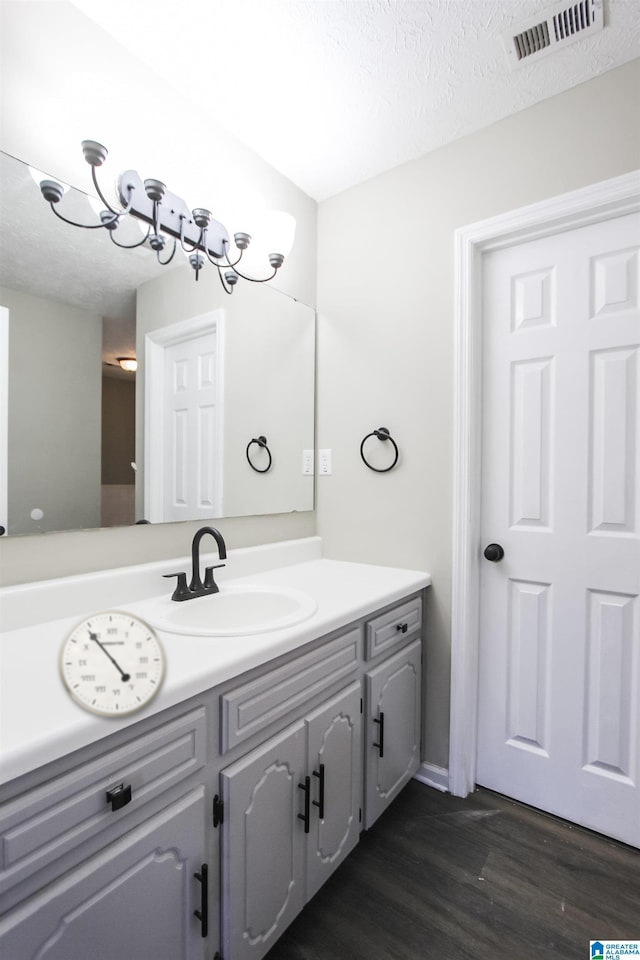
4:54
